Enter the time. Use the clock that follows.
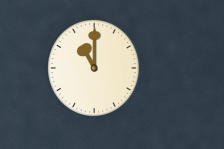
11:00
